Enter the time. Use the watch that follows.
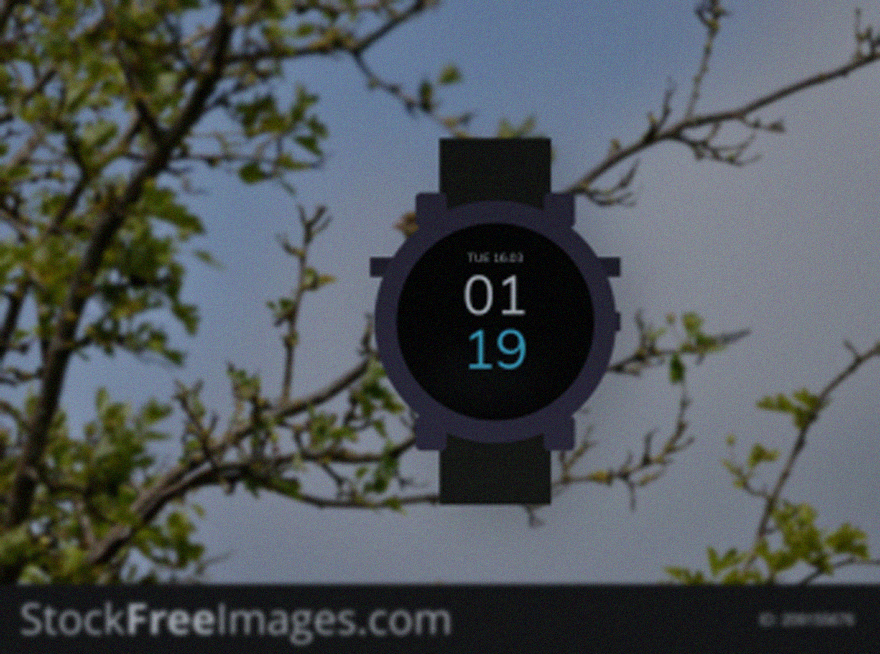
1:19
